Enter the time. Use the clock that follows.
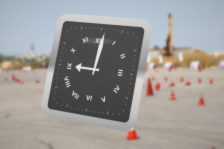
9:01
